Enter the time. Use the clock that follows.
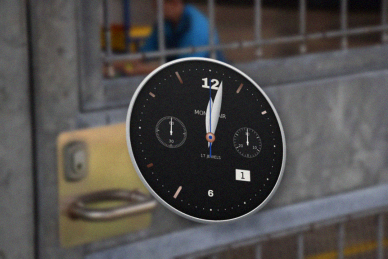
12:02
